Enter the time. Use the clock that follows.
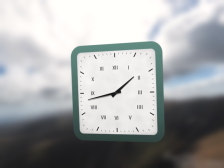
1:43
